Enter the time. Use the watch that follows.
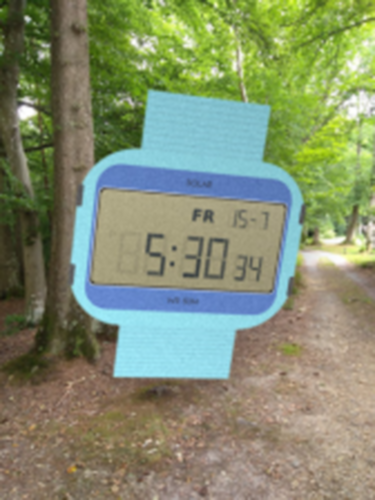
5:30:34
